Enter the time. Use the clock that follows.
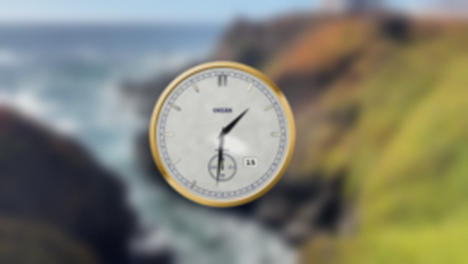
1:31
